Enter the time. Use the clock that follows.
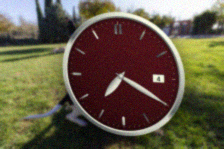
7:20
